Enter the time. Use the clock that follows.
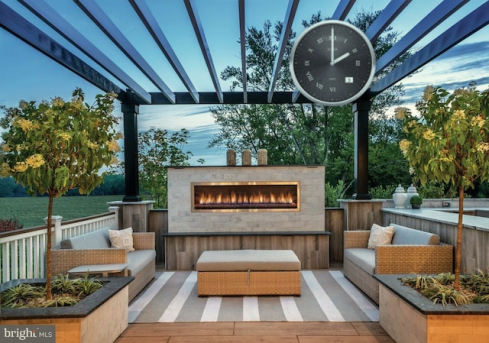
2:00
